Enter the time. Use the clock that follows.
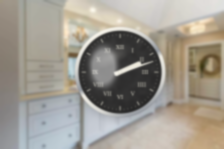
2:12
